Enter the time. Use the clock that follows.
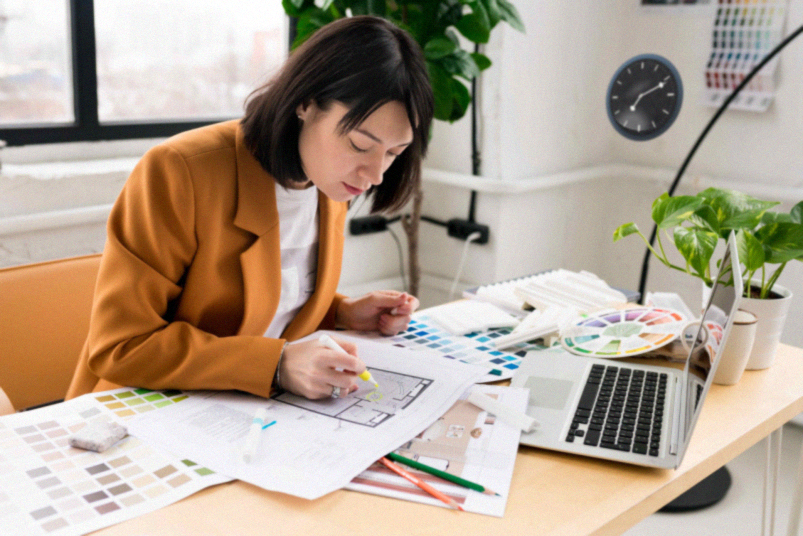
7:11
